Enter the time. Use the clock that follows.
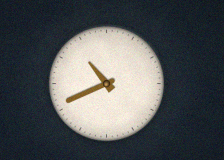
10:41
